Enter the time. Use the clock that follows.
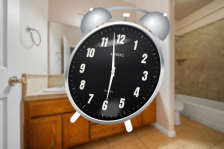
5:58
